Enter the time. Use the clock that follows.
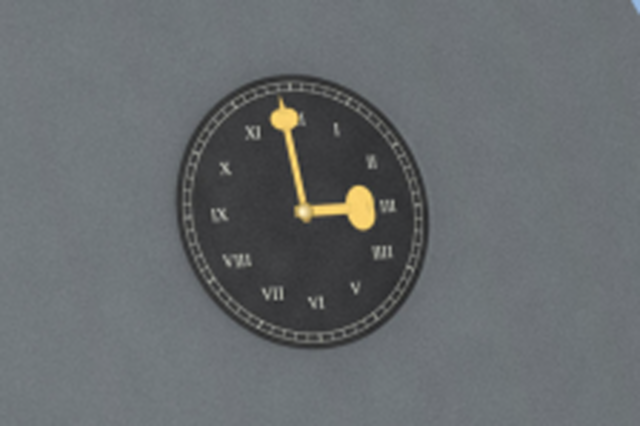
2:59
